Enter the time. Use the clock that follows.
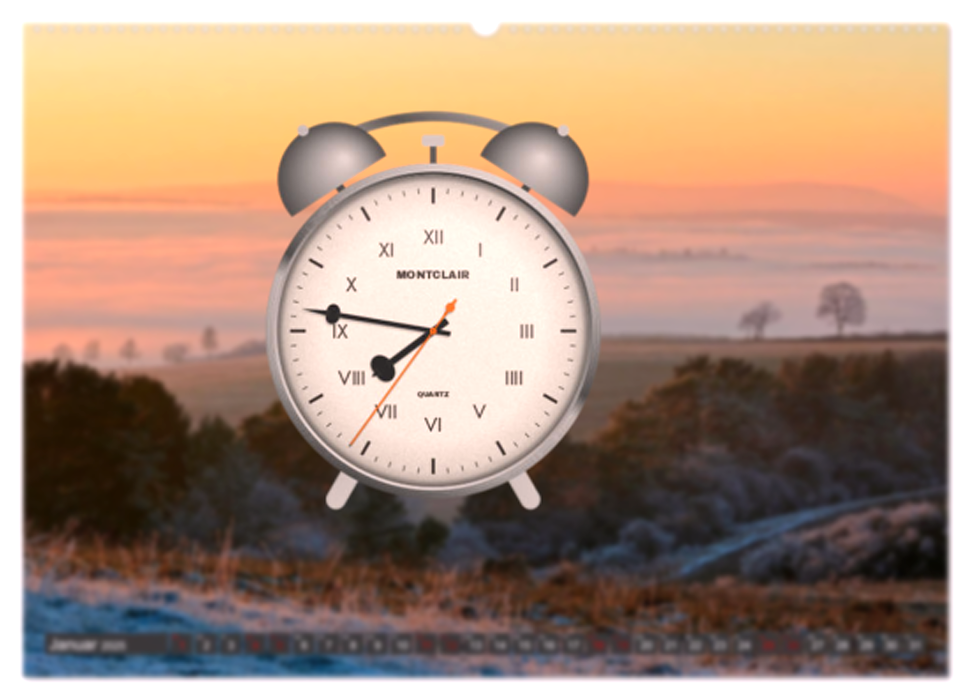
7:46:36
